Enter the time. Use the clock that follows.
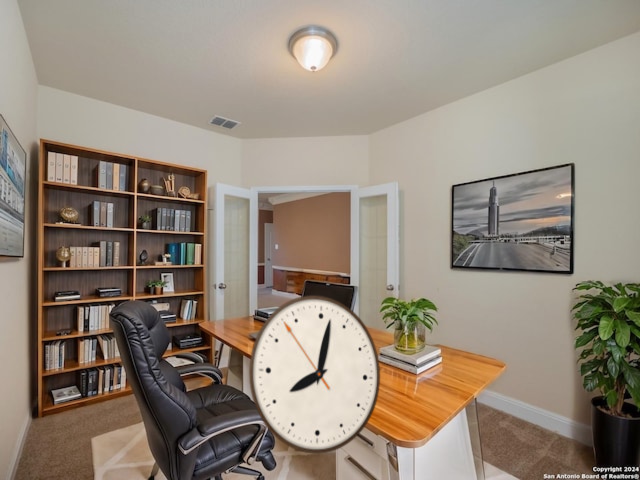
8:01:53
